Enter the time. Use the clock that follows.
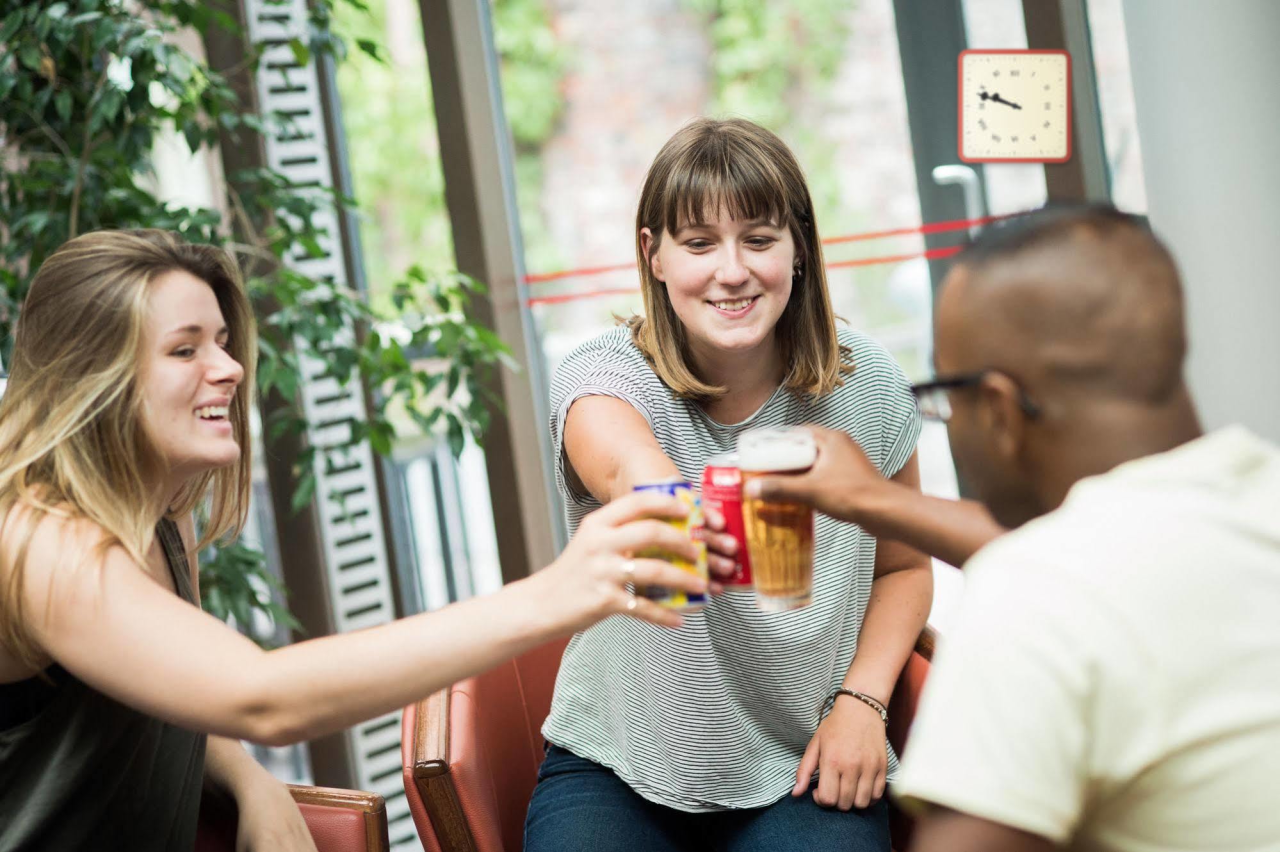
9:48
